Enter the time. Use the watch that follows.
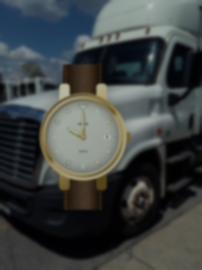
10:00
